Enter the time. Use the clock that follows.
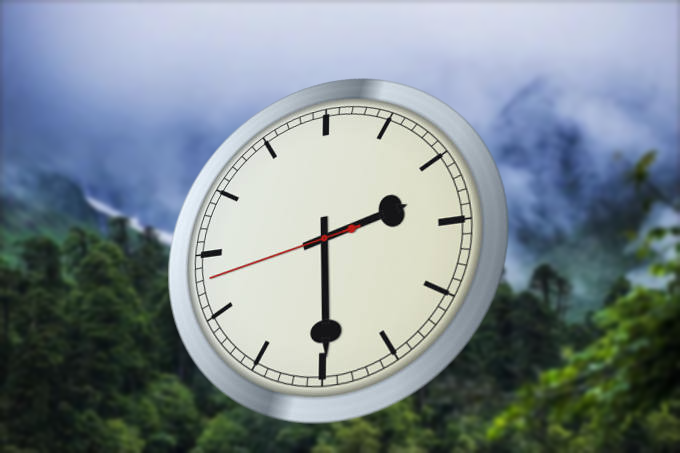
2:29:43
